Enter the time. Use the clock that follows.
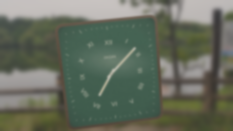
7:08
